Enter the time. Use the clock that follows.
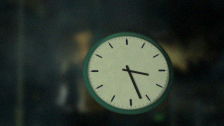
3:27
